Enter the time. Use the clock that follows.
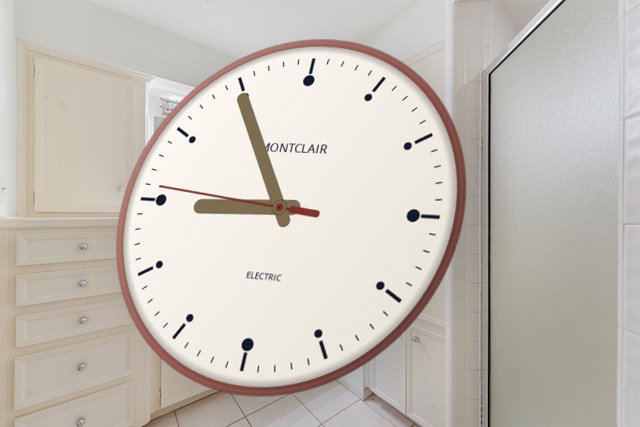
8:54:46
